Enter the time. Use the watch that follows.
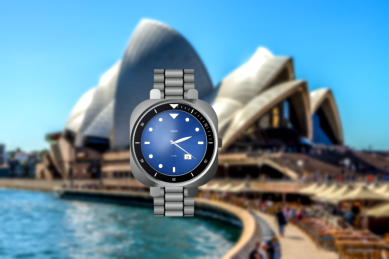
2:21
